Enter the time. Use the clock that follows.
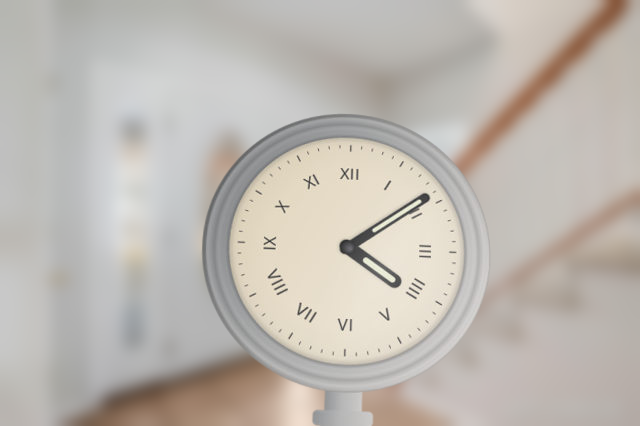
4:09
